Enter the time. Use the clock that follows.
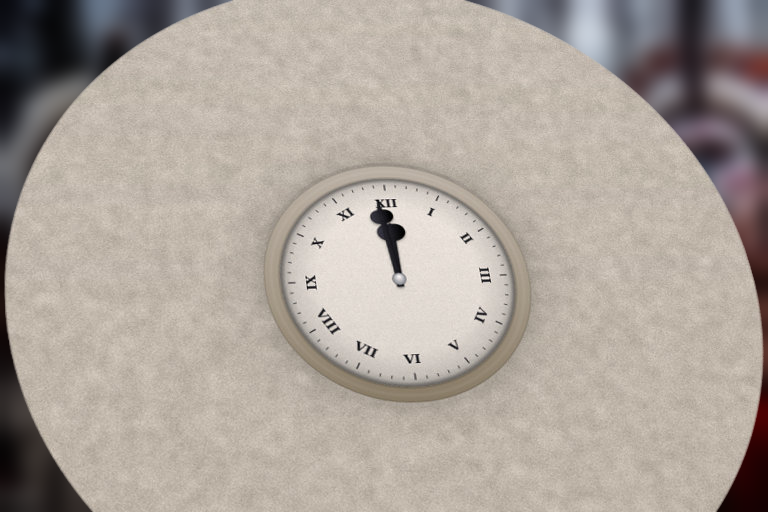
11:59
